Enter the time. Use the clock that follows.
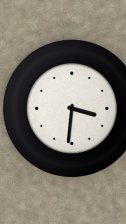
3:31
